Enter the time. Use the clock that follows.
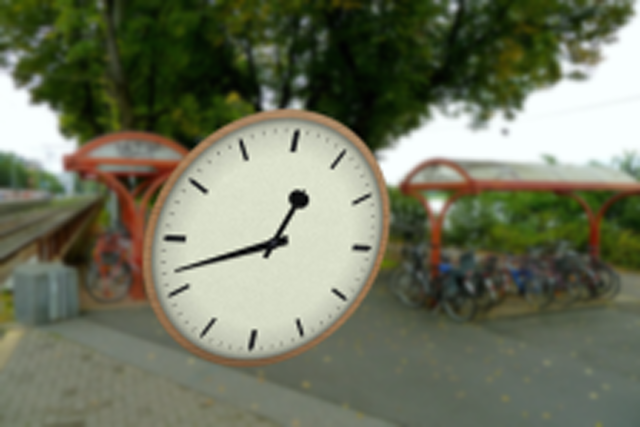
12:42
